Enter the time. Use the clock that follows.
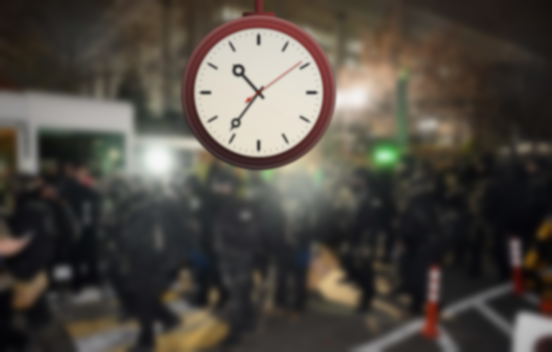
10:36:09
